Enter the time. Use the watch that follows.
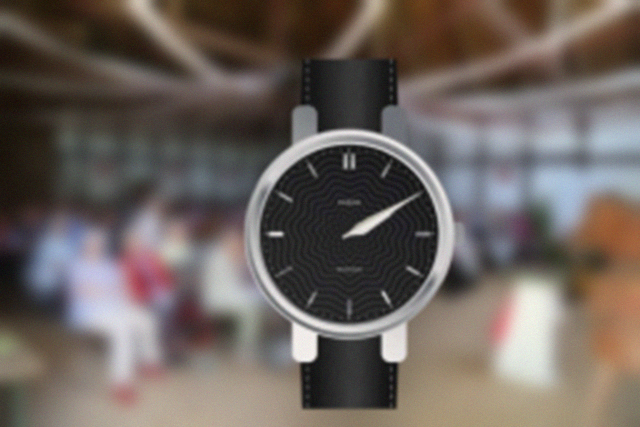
2:10
